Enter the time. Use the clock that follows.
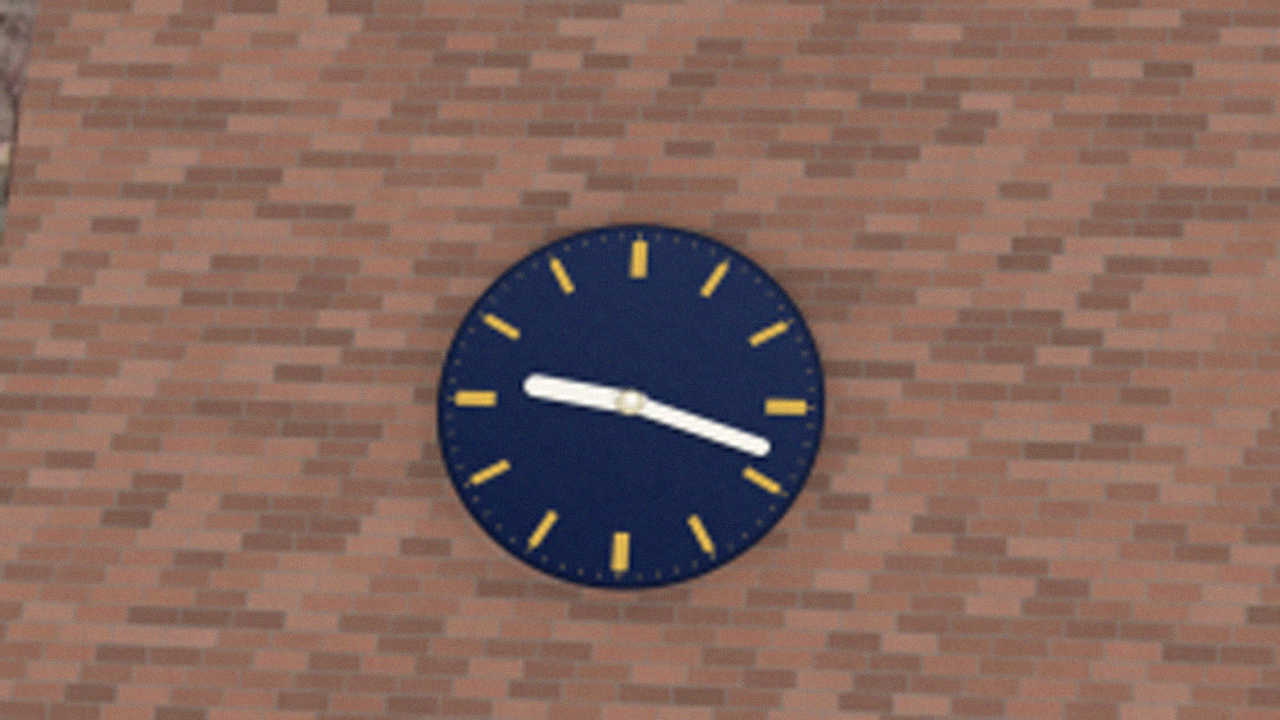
9:18
